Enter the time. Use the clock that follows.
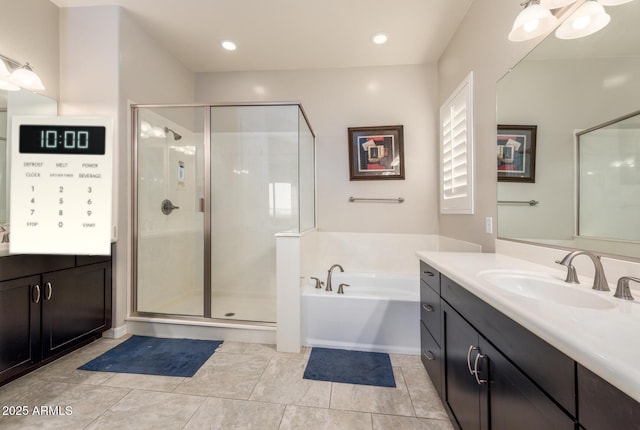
10:00
